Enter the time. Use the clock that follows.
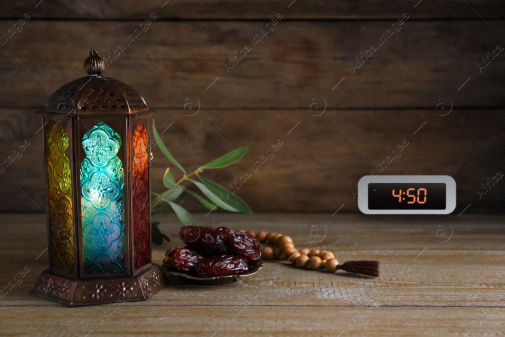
4:50
